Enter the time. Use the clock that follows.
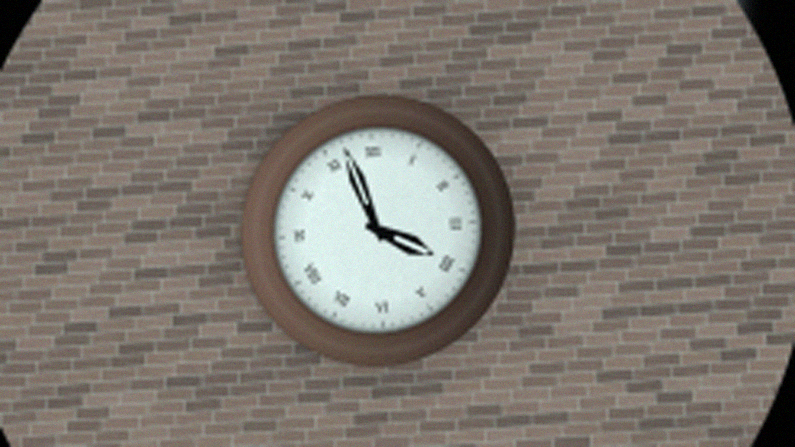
3:57
